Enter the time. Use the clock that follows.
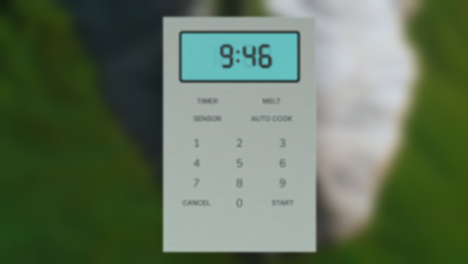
9:46
